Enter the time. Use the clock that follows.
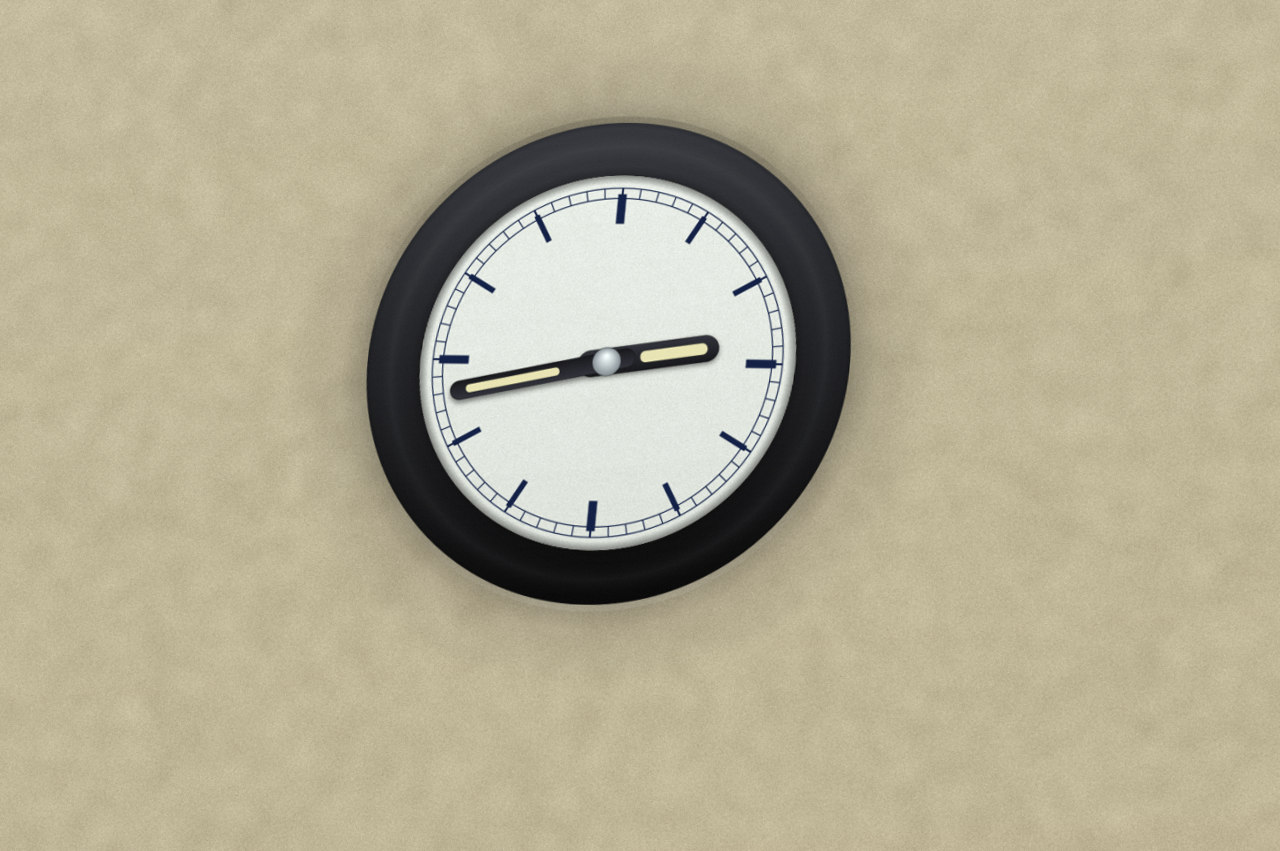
2:43
